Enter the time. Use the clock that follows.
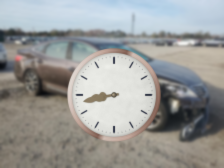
8:43
